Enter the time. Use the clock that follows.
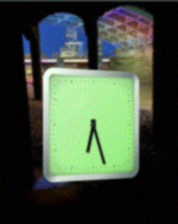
6:27
